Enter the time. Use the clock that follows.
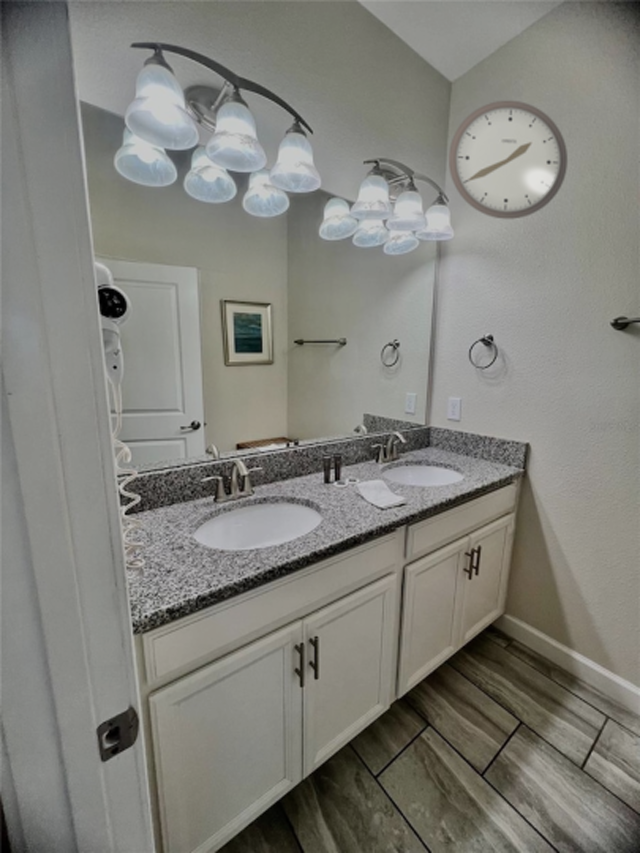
1:40
